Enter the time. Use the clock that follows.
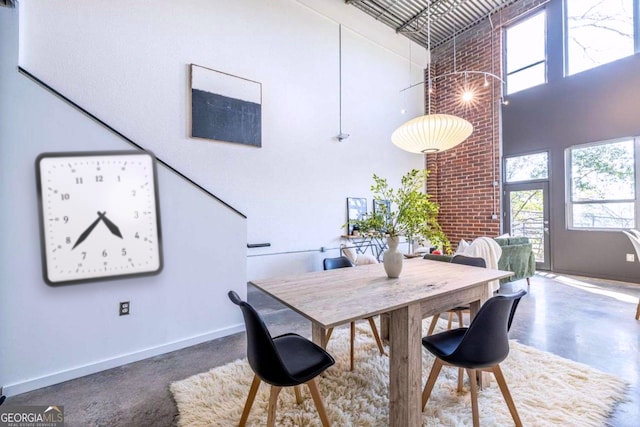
4:38
